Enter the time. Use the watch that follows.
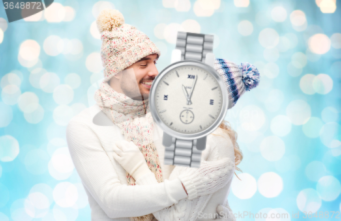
11:02
